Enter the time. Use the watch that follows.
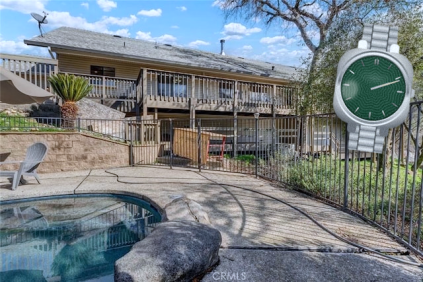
2:11
